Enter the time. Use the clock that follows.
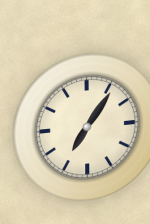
7:06
